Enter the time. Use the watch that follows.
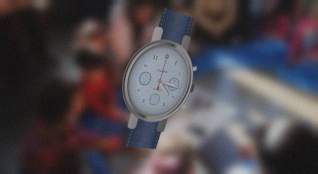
4:16
